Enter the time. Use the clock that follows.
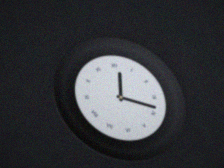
12:18
